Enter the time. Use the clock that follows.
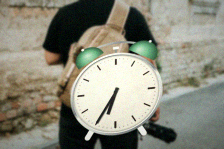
6:35
